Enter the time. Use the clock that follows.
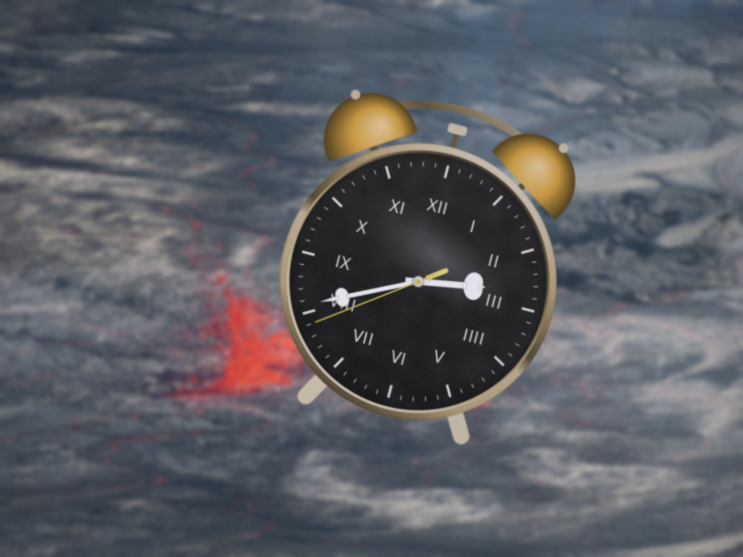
2:40:39
